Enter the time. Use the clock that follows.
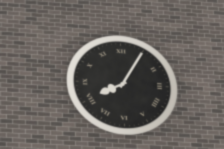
8:05
